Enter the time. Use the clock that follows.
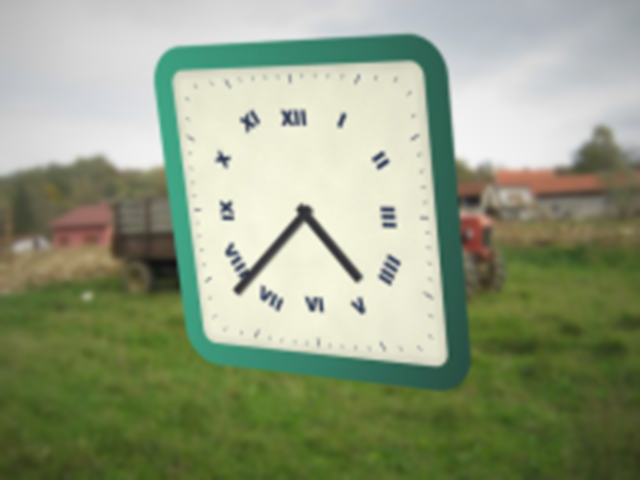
4:38
